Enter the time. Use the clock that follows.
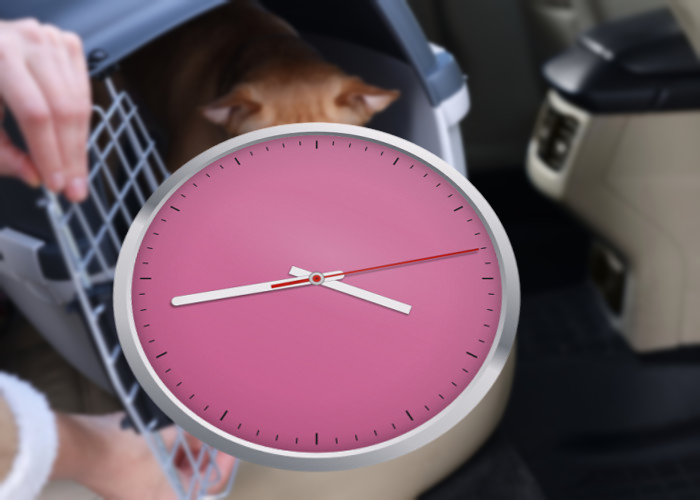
3:43:13
